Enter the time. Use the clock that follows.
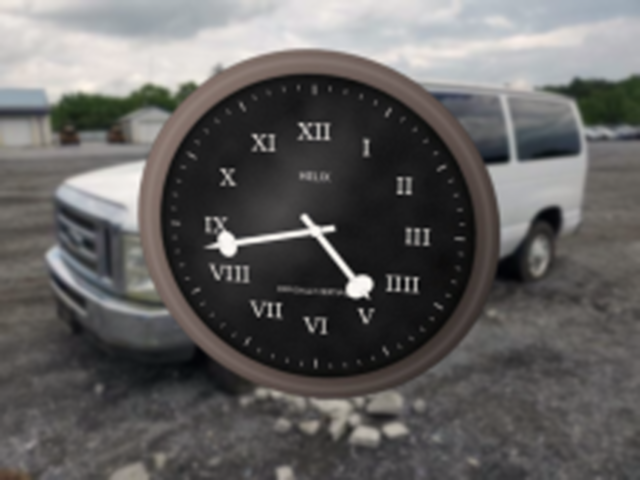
4:43
